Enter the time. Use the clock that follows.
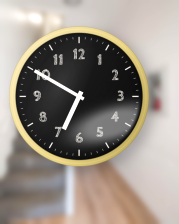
6:50
